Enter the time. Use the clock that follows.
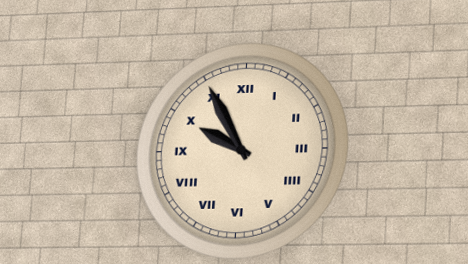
9:55
